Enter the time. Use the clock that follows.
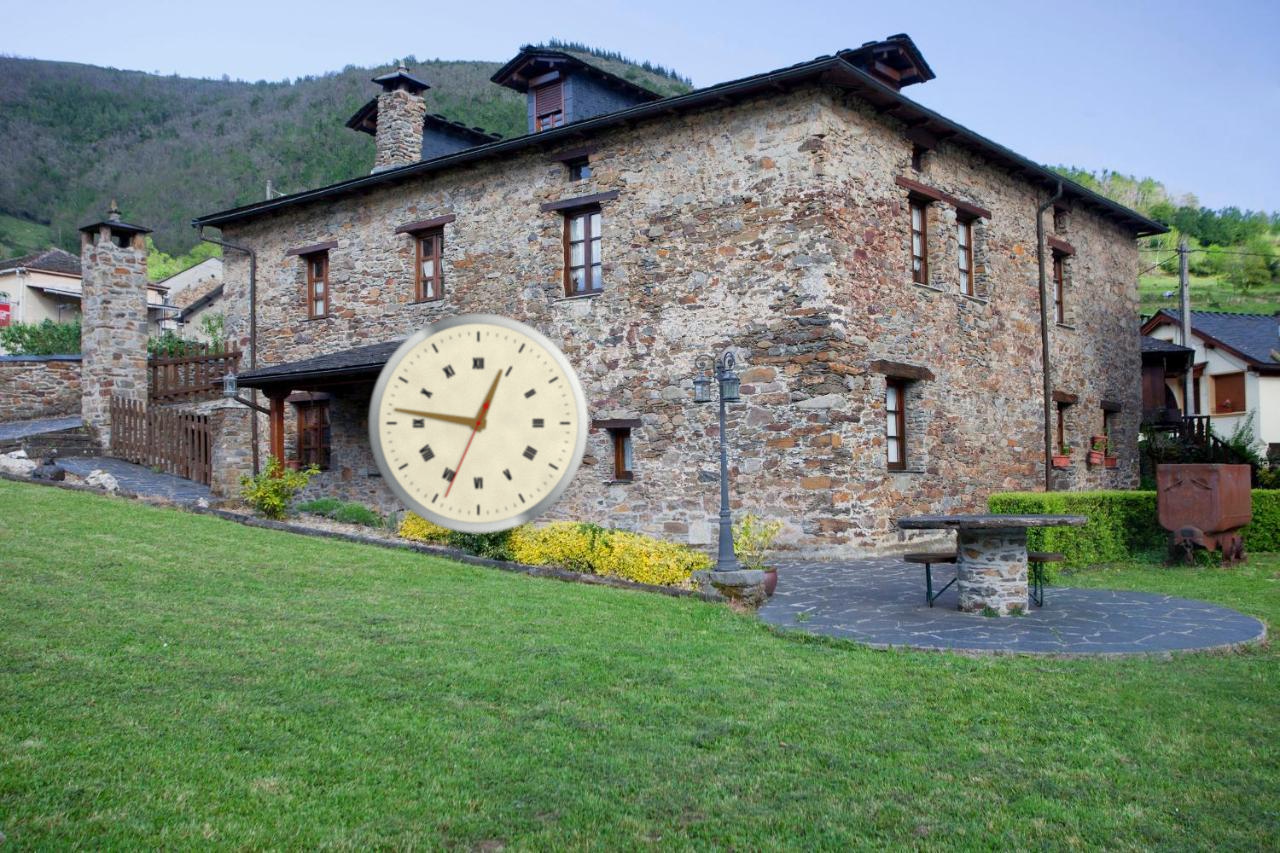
12:46:34
